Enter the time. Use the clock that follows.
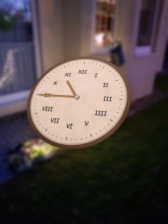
10:45
